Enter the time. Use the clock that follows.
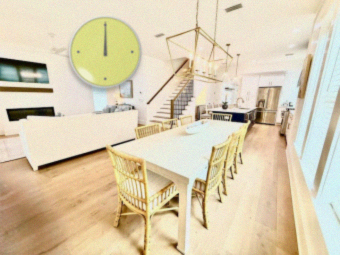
12:00
